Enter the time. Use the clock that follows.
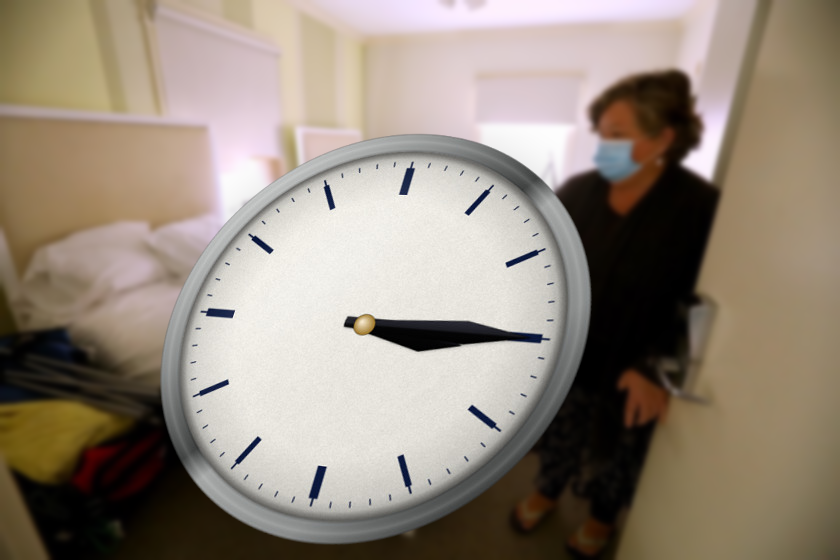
3:15
